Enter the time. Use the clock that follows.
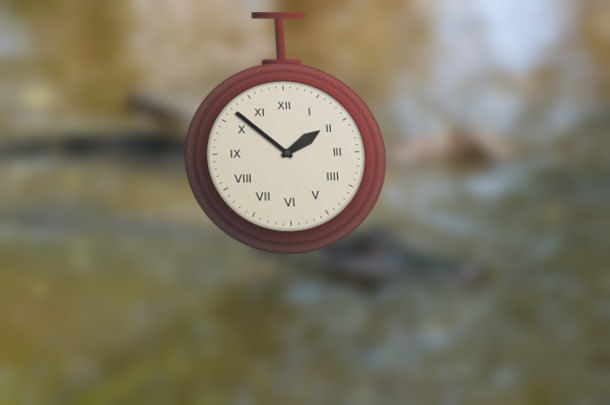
1:52
